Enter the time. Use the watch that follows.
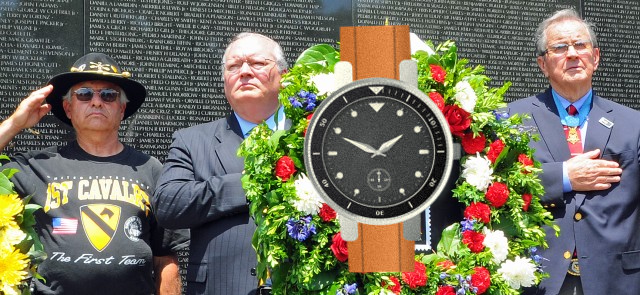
1:49
